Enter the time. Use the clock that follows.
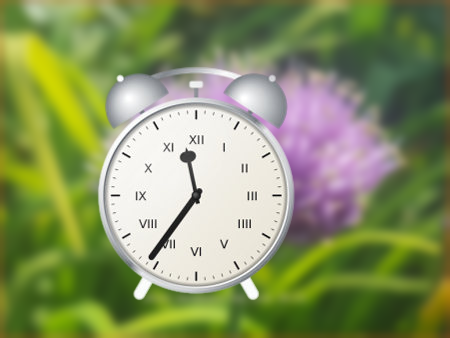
11:36
